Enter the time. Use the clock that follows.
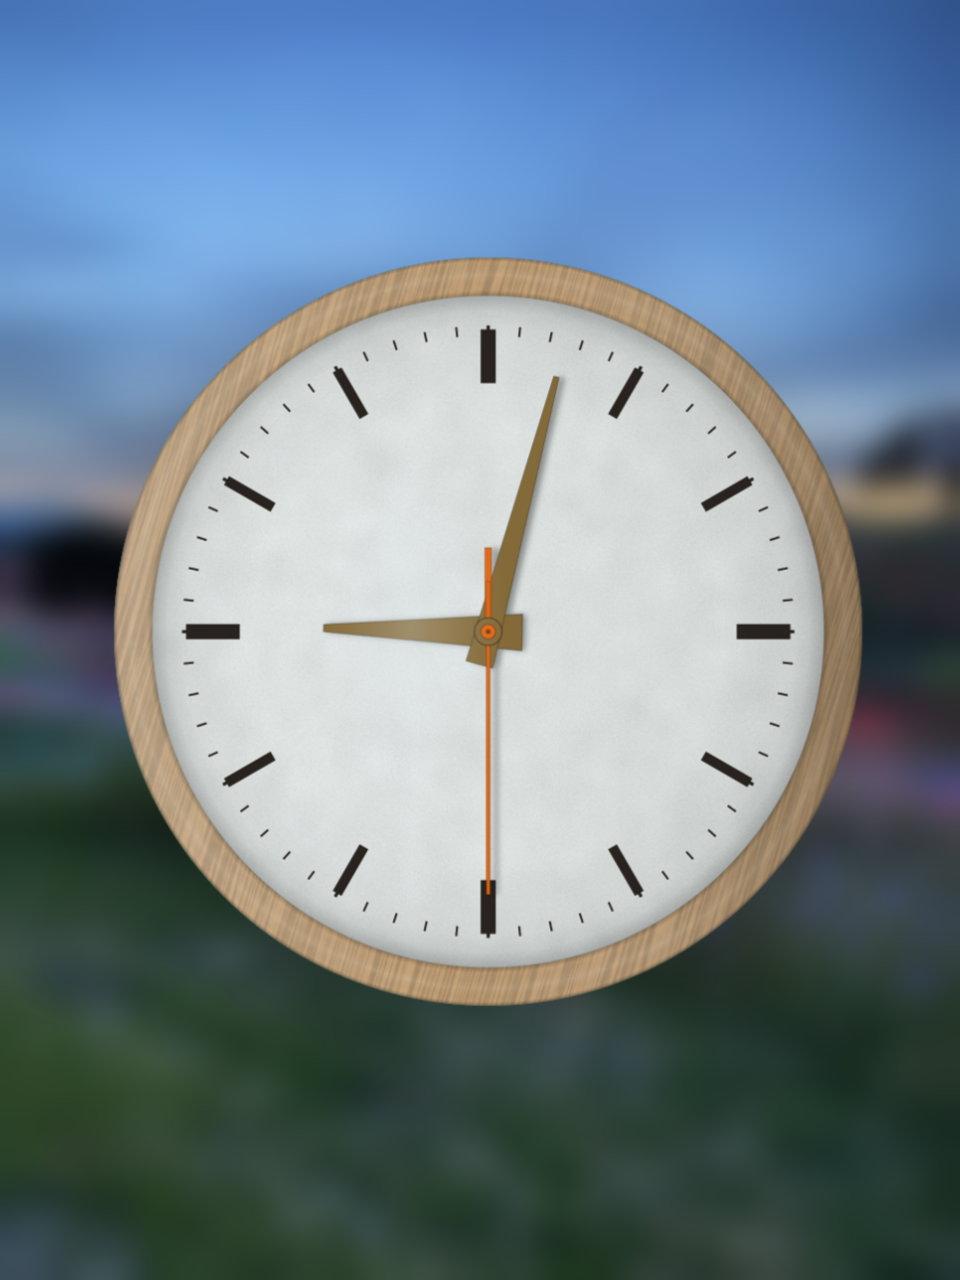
9:02:30
